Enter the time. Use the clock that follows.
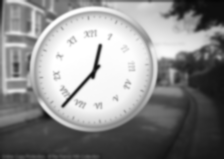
12:38
